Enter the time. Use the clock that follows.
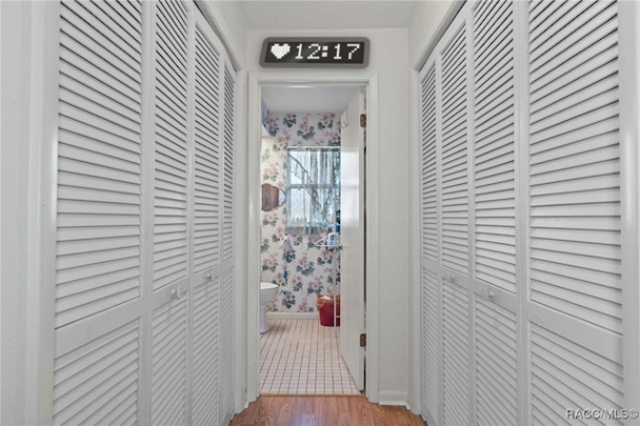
12:17
